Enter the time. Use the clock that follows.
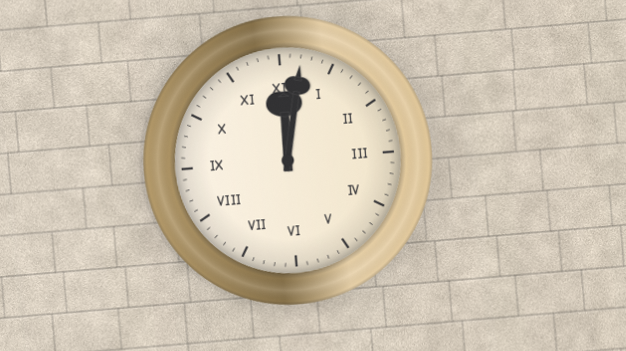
12:02
